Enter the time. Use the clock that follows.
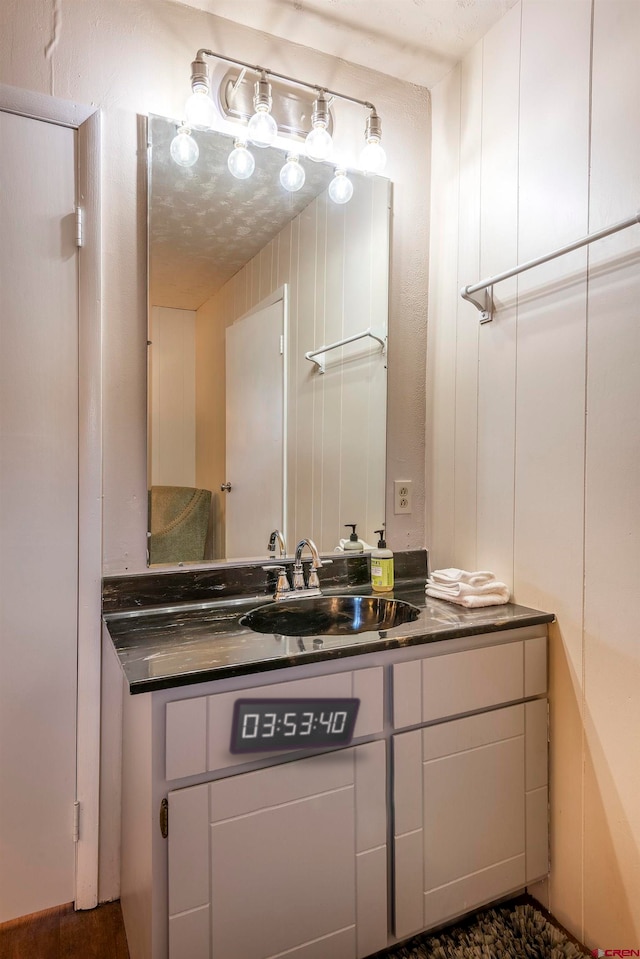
3:53:40
